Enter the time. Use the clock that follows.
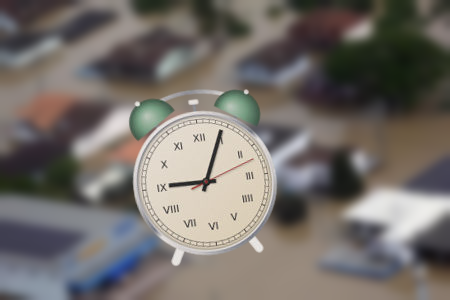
9:04:12
